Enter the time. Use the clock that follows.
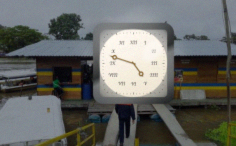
4:48
